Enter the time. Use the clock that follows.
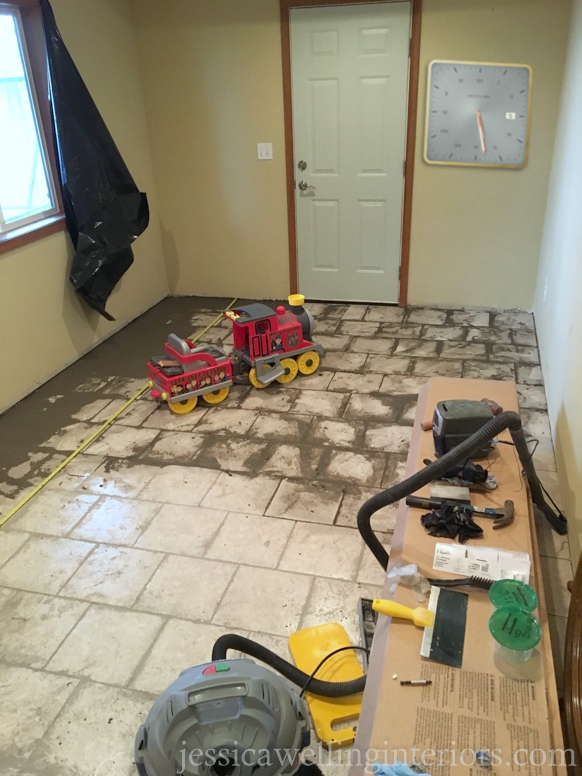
5:28
